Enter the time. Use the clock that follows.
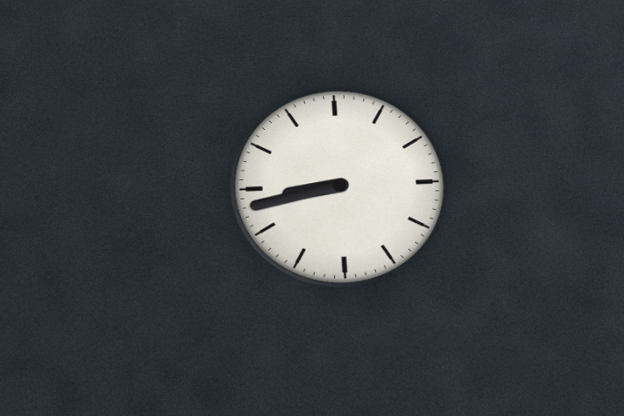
8:43
